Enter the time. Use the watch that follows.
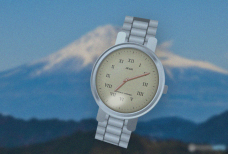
7:10
